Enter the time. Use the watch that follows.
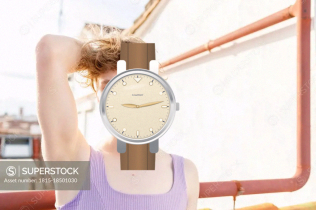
9:13
